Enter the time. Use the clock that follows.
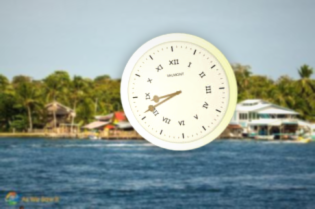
8:41
